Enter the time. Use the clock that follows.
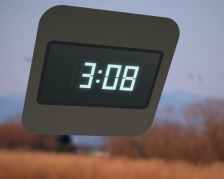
3:08
